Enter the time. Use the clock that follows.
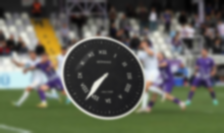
7:37
